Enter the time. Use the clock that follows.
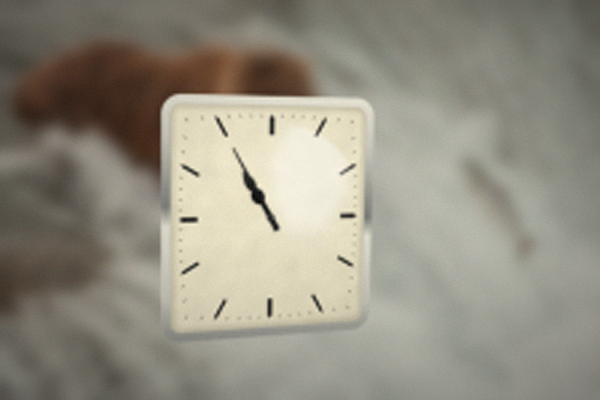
10:55
